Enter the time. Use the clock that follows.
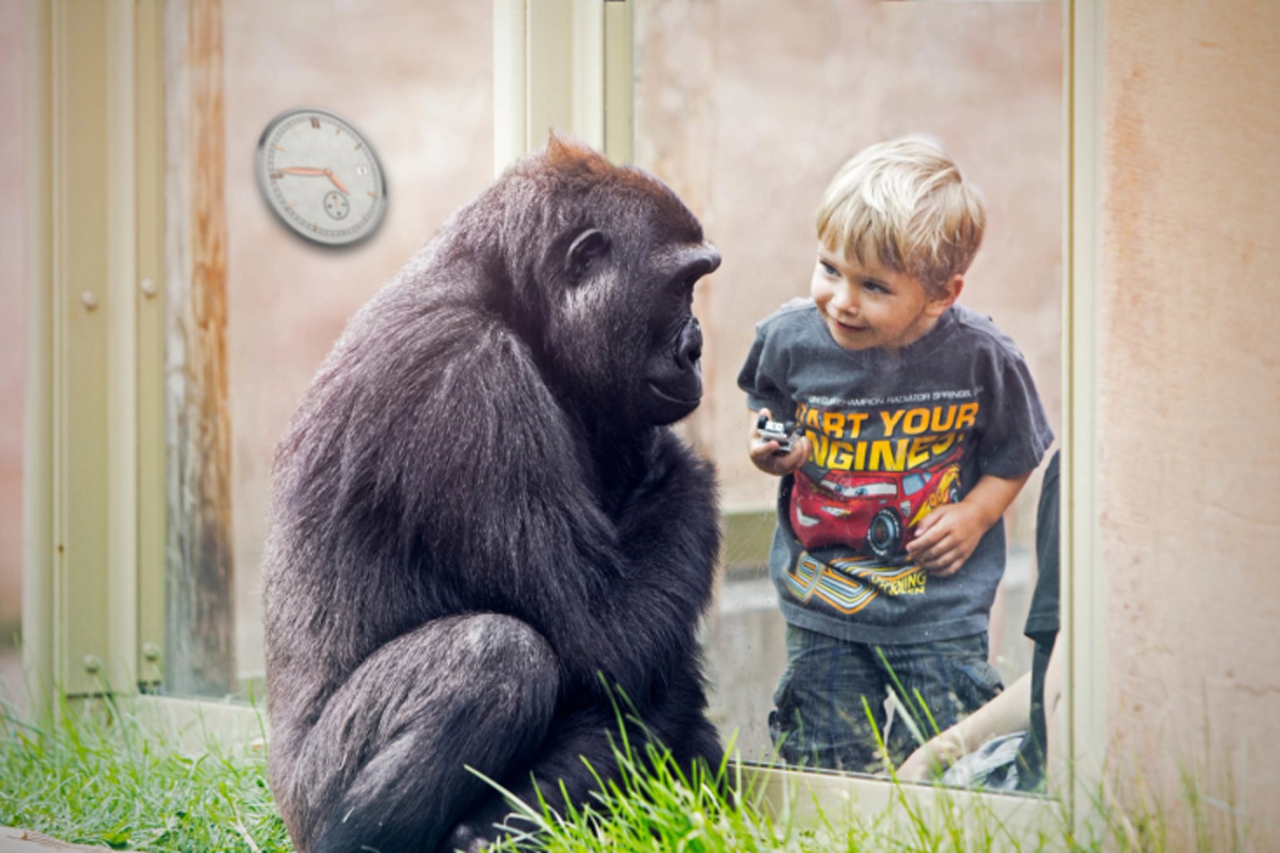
4:46
